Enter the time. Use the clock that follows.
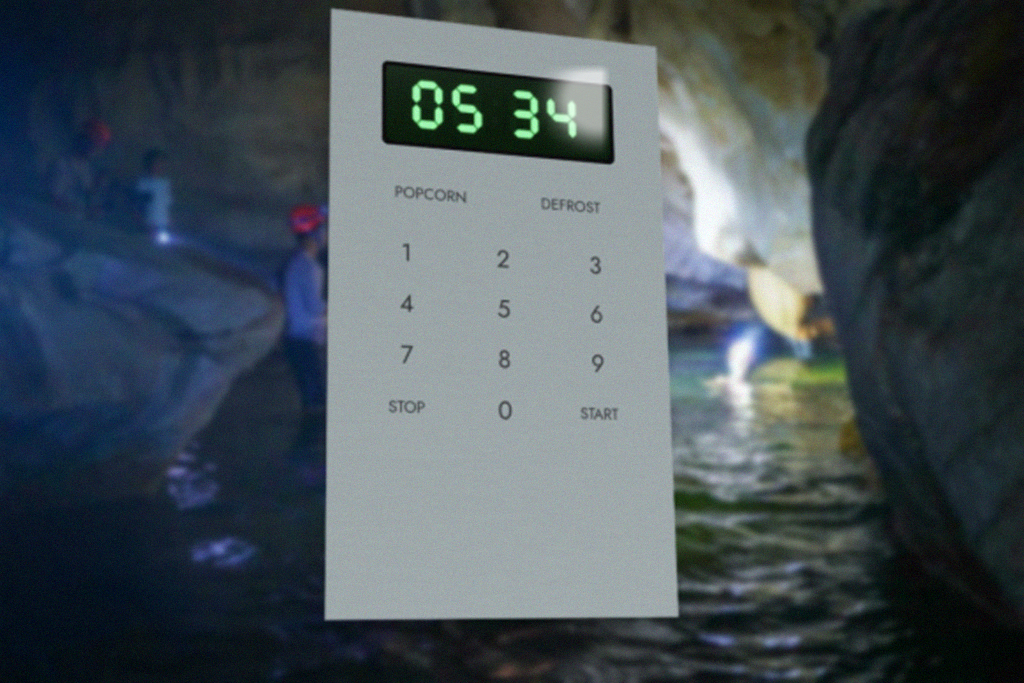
5:34
